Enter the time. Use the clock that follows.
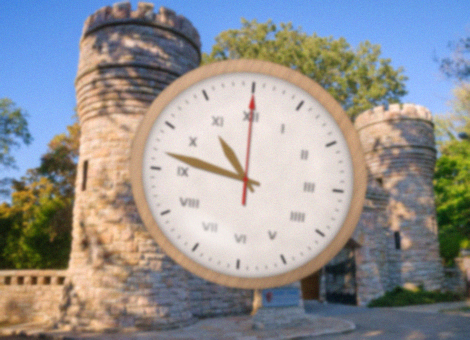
10:47:00
